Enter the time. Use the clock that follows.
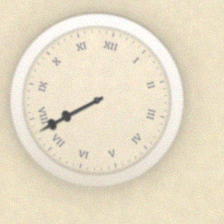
7:38
